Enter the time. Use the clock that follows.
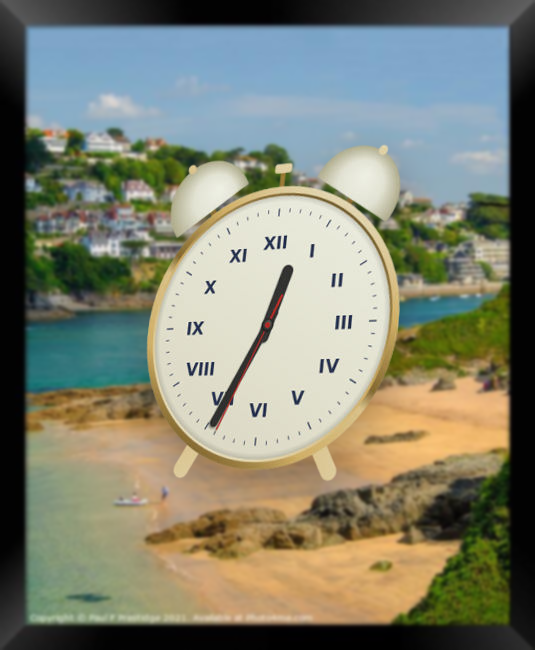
12:34:34
